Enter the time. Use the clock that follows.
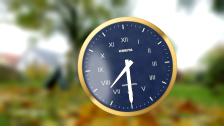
7:30
